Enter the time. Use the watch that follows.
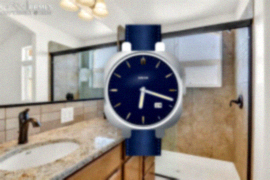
6:18
